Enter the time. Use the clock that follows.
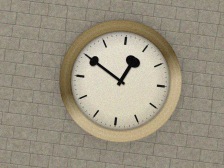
12:50
